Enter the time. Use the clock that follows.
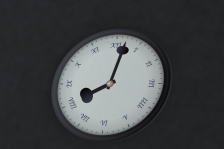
8:02
